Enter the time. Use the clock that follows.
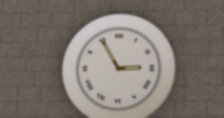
2:55
